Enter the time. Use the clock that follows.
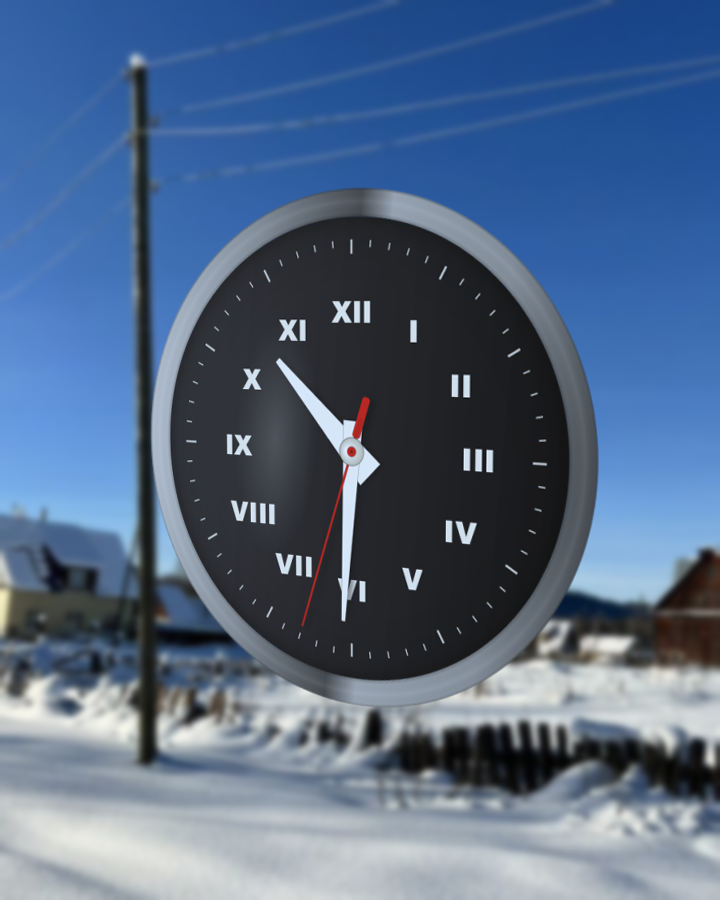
10:30:33
